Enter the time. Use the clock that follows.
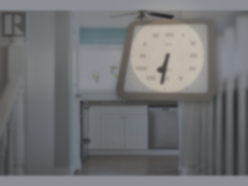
6:31
